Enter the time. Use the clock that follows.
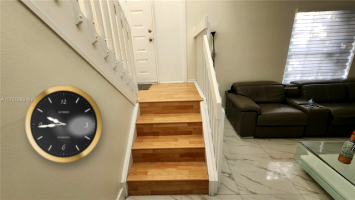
9:44
